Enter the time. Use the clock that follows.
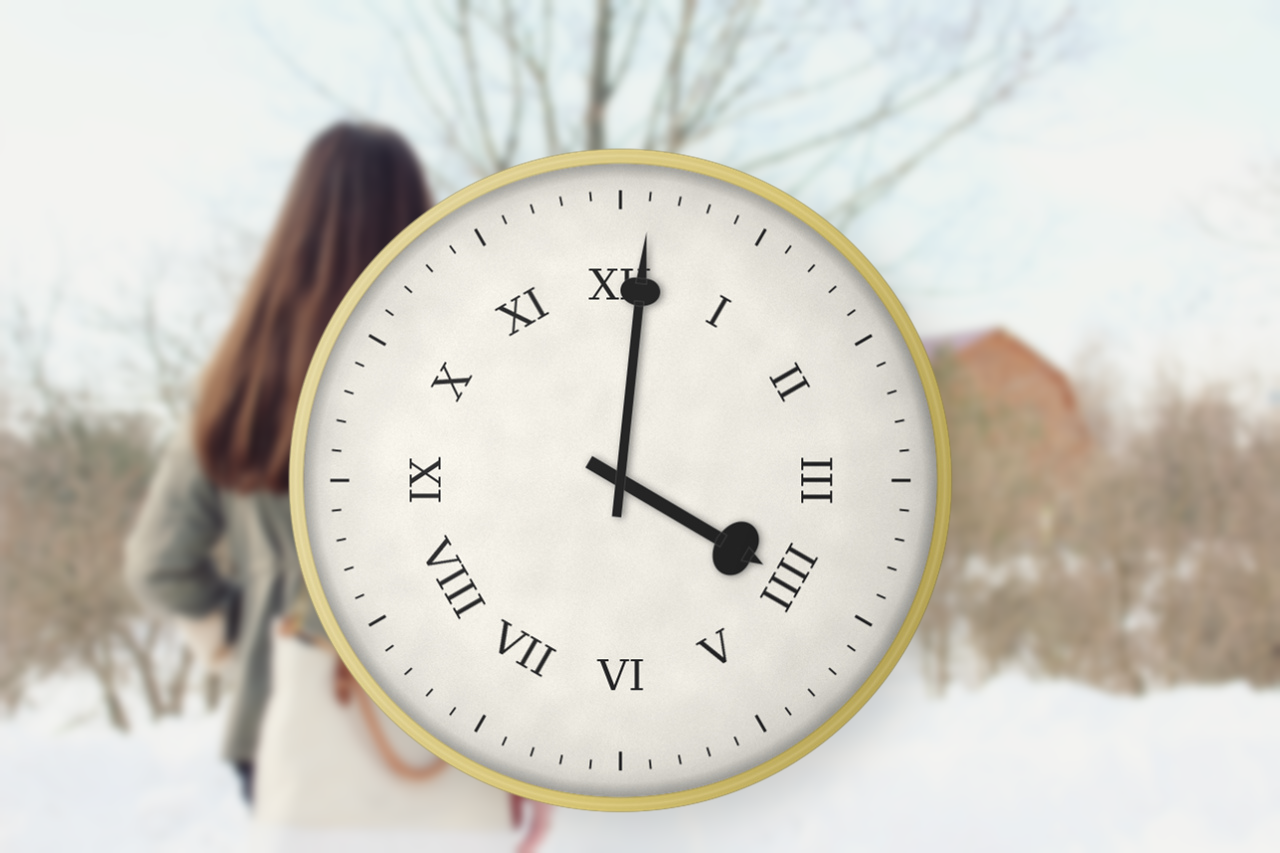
4:01
